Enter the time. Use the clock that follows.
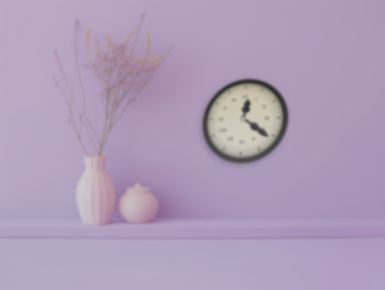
12:21
